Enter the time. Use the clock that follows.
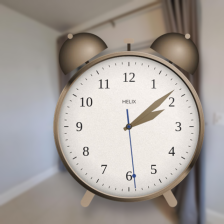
2:08:29
